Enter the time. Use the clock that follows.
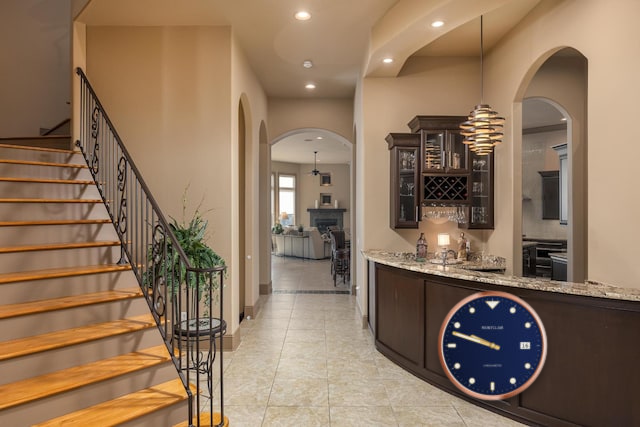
9:48
